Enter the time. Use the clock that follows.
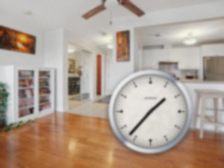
1:37
